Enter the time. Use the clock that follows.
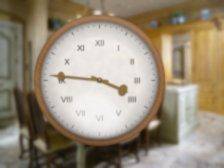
3:46
